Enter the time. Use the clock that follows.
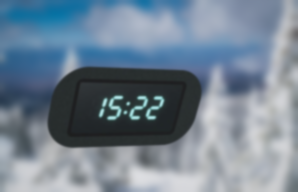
15:22
